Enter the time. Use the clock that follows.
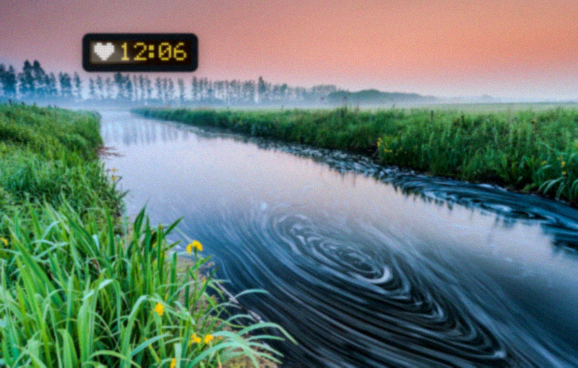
12:06
